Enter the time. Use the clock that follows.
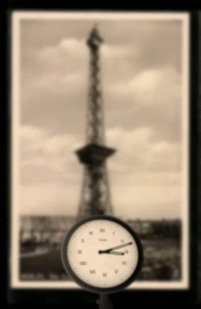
3:12
